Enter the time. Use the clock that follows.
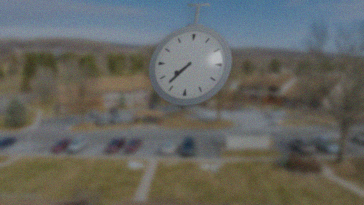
7:37
